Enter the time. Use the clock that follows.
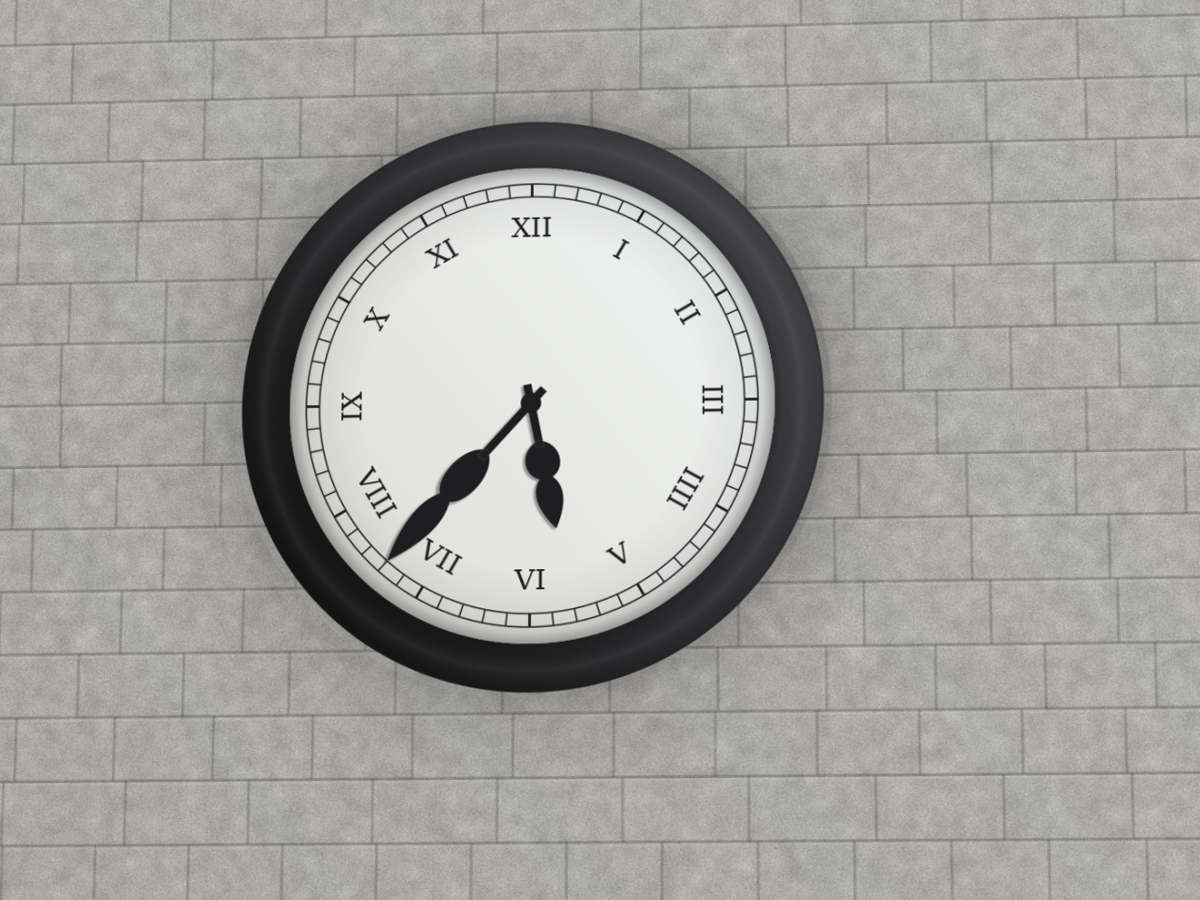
5:37
